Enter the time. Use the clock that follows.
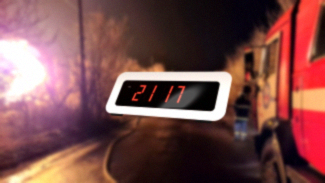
21:17
